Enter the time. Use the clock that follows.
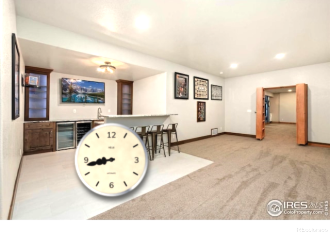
8:43
